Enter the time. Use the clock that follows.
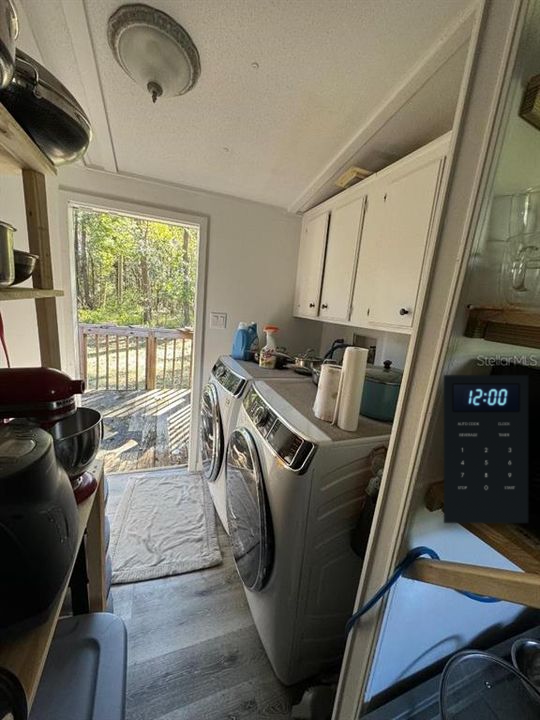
12:00
